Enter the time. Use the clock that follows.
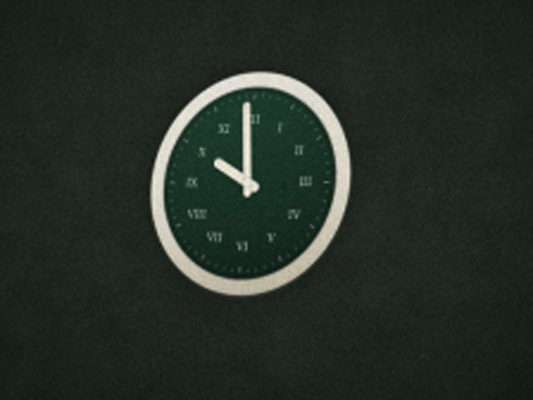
9:59
